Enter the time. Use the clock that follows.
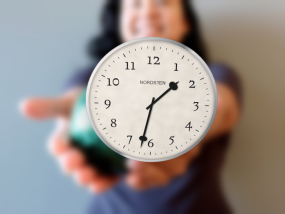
1:32
